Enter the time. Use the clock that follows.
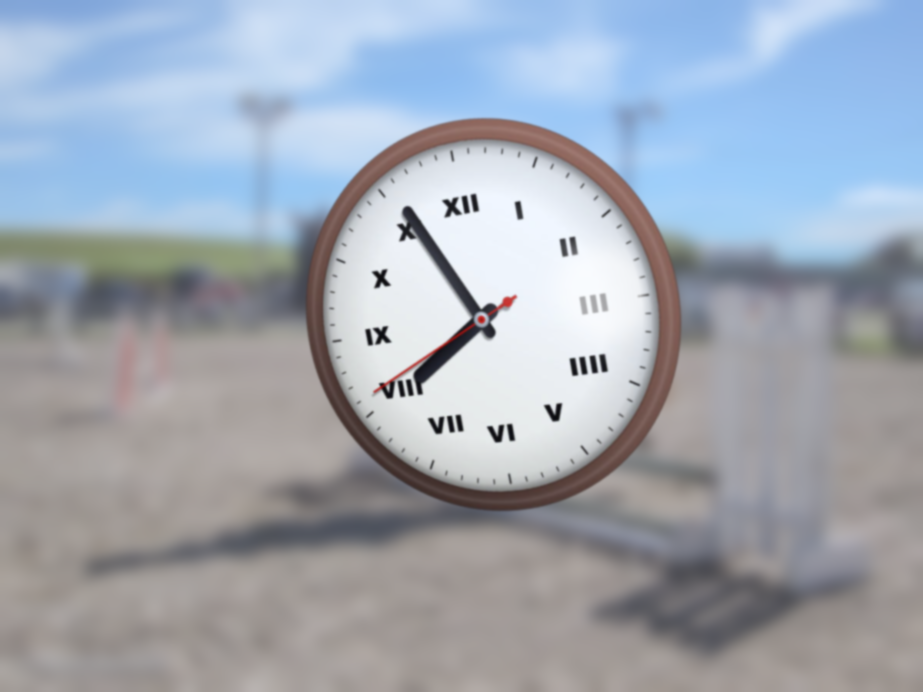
7:55:41
